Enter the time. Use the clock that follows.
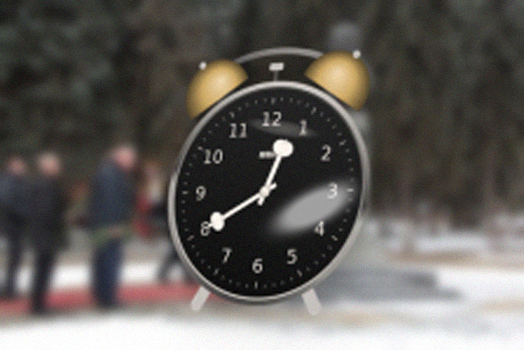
12:40
